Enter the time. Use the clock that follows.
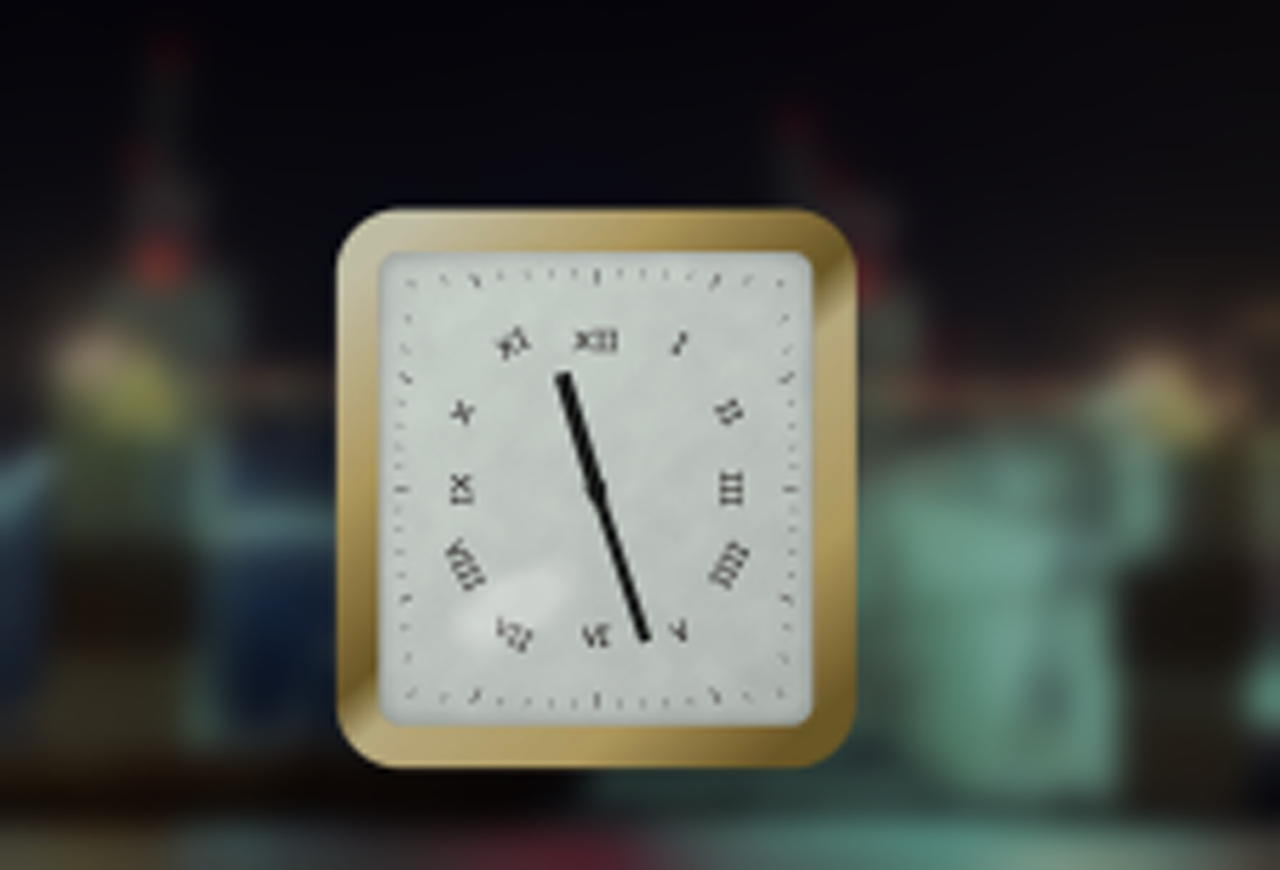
11:27
